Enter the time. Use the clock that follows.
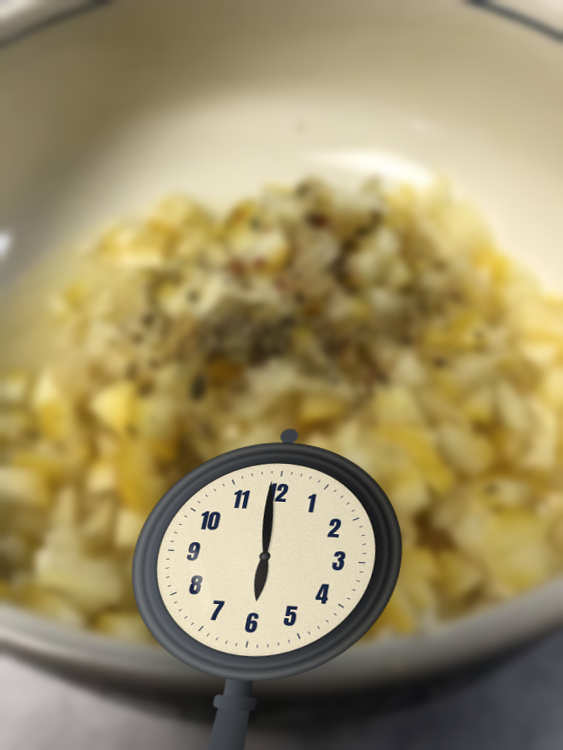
5:59
